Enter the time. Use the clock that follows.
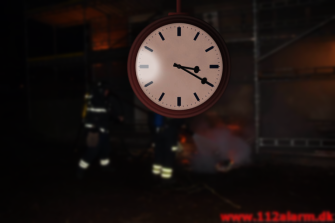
3:20
